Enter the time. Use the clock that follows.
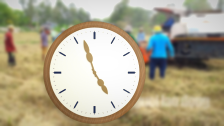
4:57
